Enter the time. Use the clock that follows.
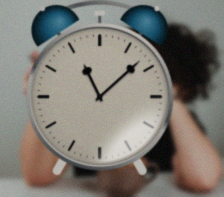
11:08
